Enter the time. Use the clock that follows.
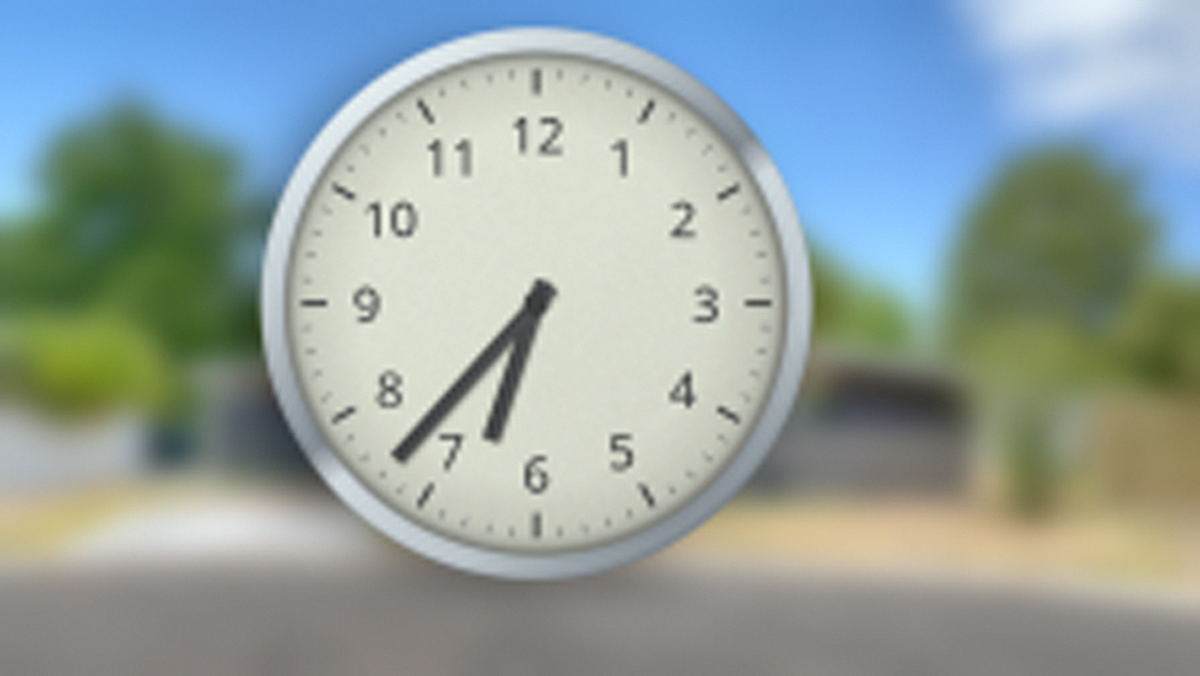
6:37
